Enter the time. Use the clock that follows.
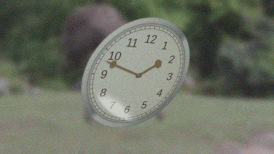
1:48
